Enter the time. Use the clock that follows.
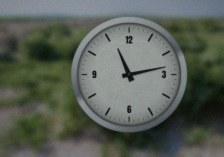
11:13
